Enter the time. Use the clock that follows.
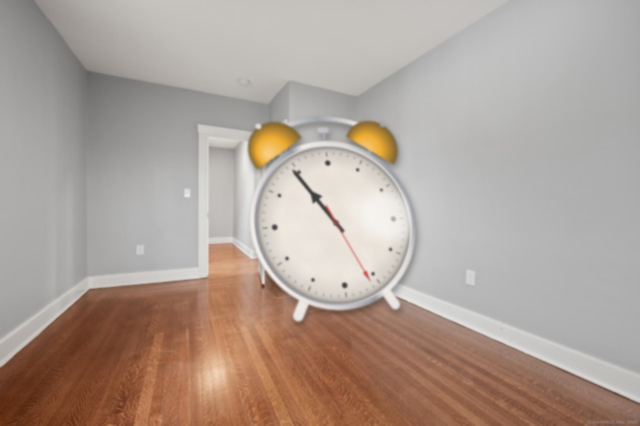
10:54:26
